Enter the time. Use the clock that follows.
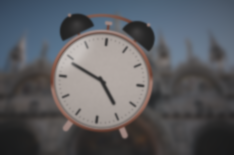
4:49
